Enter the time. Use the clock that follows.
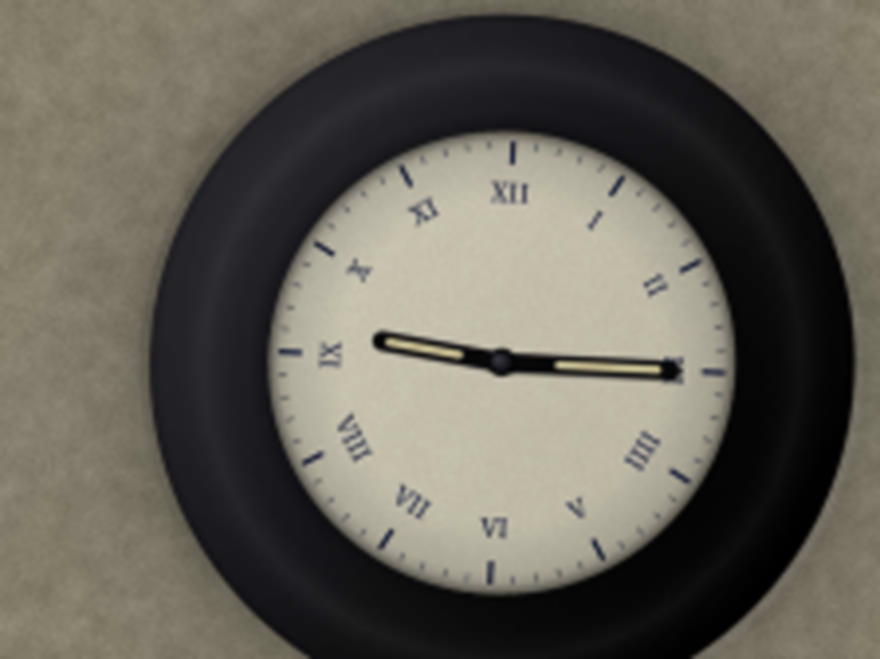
9:15
